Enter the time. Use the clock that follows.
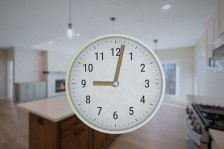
9:02
